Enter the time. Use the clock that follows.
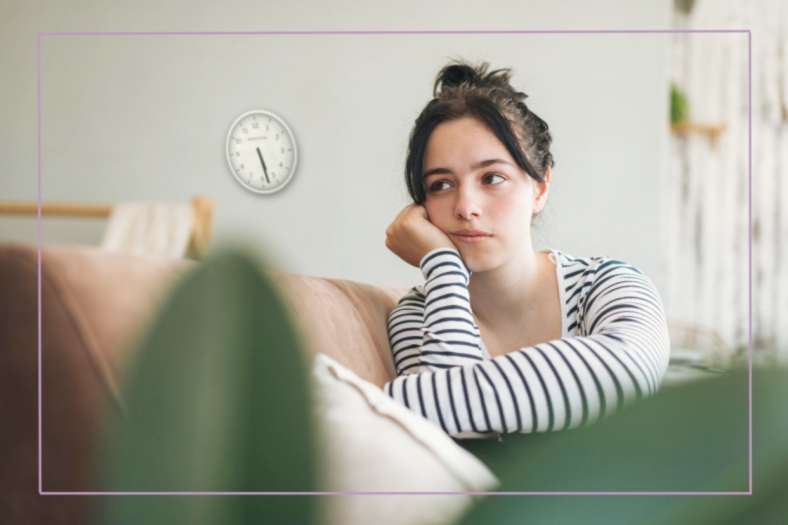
5:28
